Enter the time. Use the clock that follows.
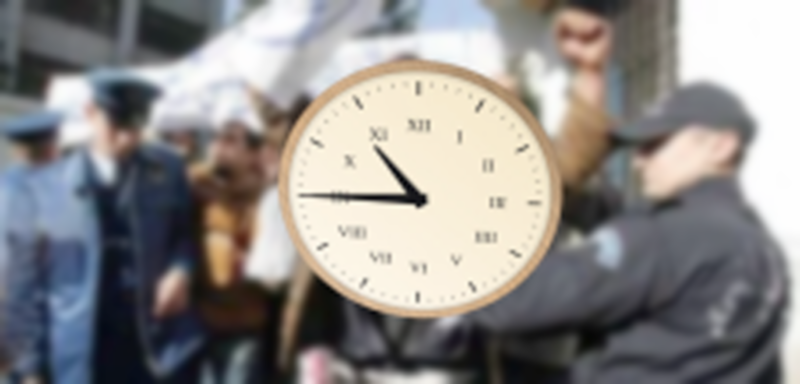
10:45
